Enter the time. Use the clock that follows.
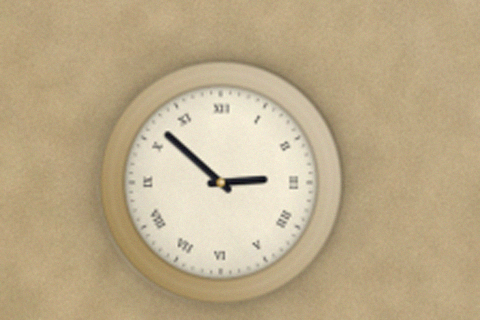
2:52
